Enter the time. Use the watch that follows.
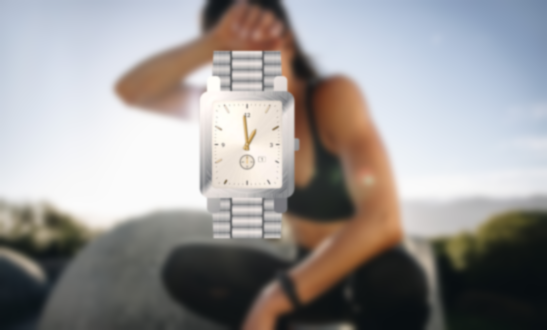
12:59
